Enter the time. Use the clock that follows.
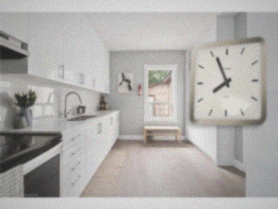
7:56
